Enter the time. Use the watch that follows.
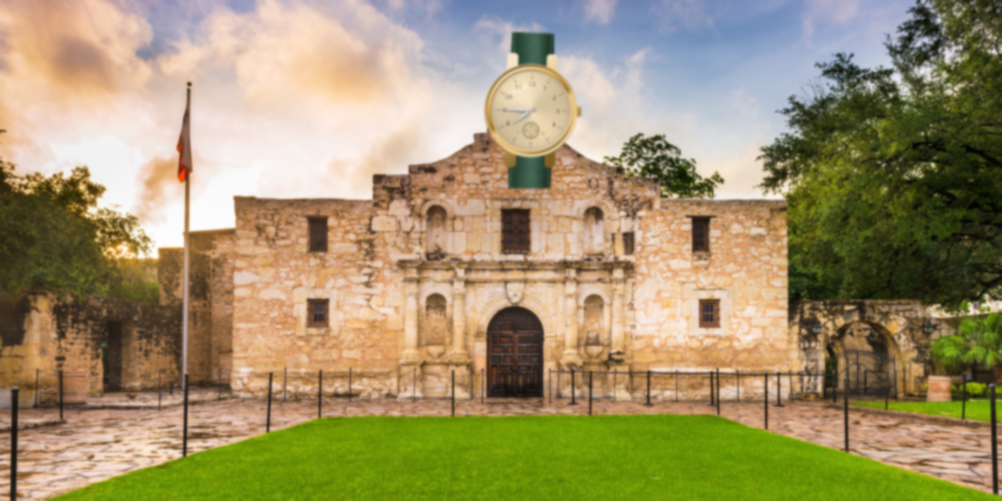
7:45
